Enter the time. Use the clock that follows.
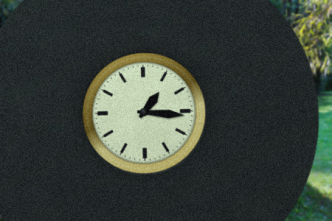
1:16
